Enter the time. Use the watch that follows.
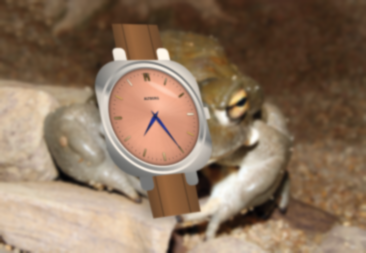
7:25
